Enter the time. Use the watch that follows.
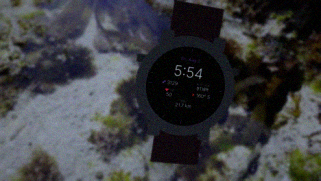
5:54
